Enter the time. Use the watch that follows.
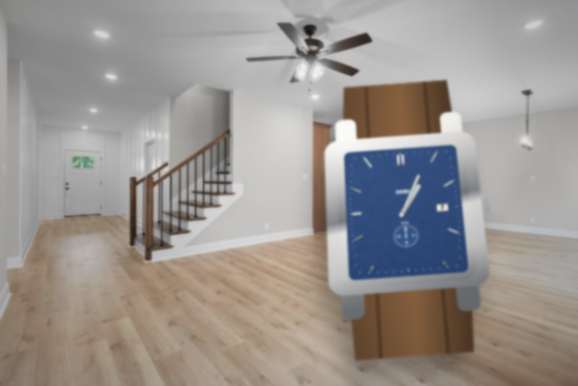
1:04
